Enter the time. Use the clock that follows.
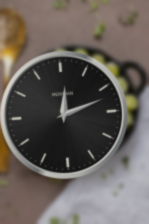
12:12
